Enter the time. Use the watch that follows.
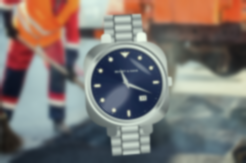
11:19
